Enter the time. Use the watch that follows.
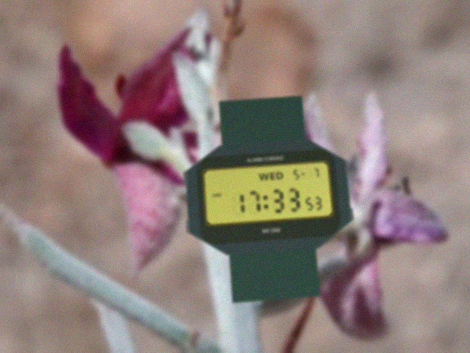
17:33:53
